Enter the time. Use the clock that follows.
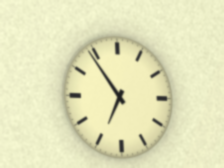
6:54
